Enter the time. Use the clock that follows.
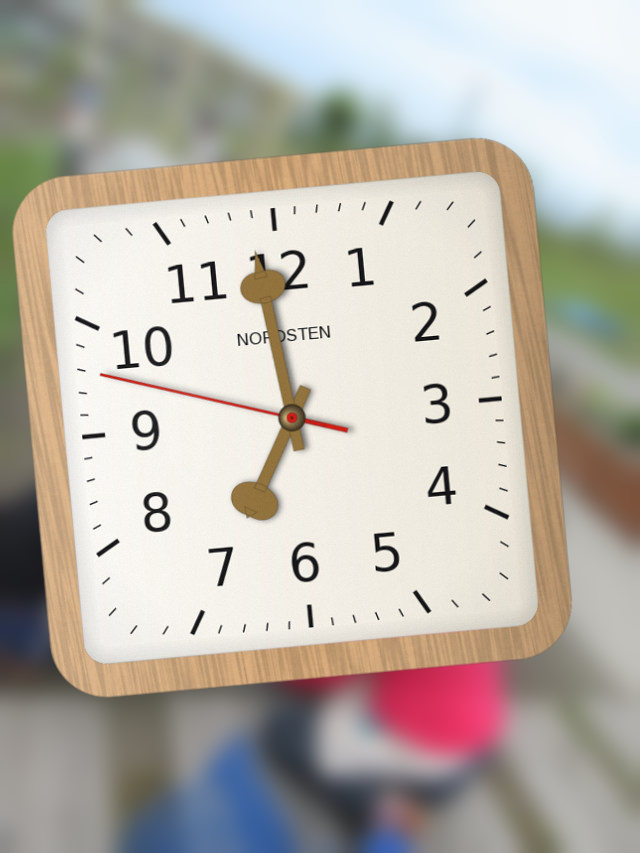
6:58:48
